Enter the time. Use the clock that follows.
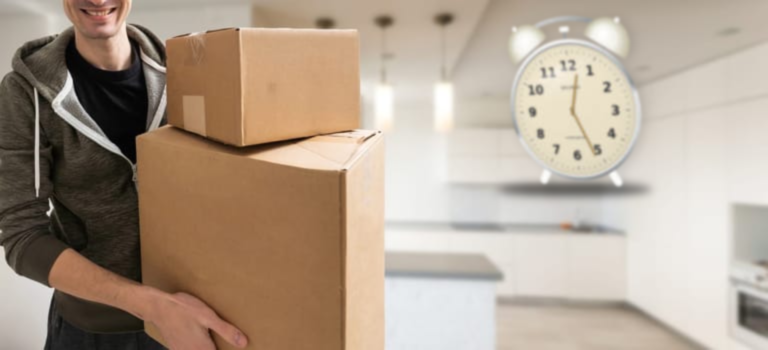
12:26
